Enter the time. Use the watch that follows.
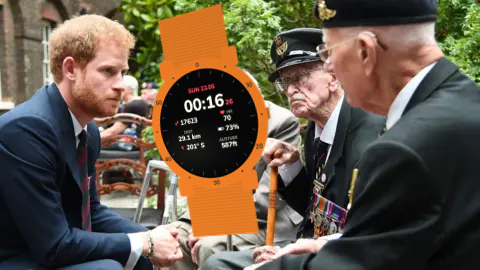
0:16
